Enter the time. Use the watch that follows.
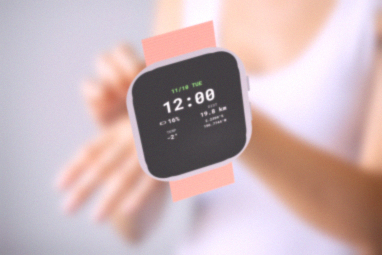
12:00
